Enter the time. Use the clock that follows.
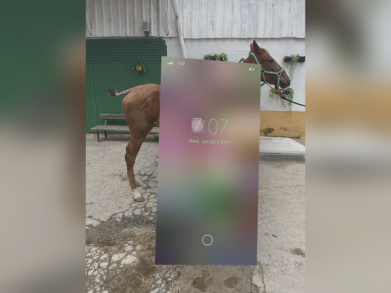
7:07
